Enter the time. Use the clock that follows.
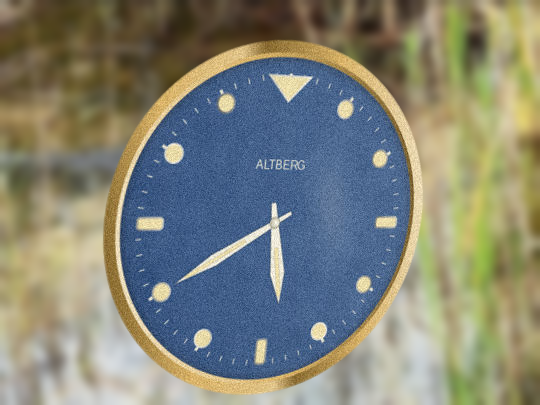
5:40
